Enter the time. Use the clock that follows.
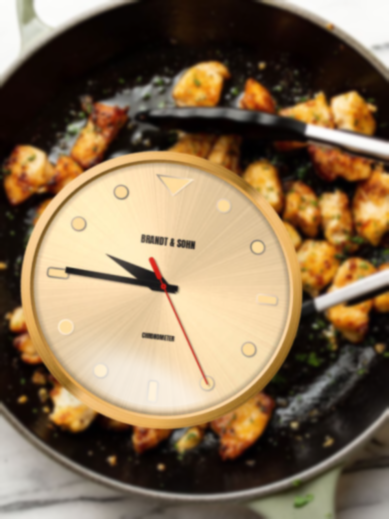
9:45:25
